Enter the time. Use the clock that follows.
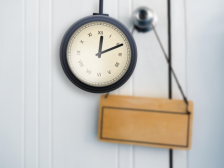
12:11
